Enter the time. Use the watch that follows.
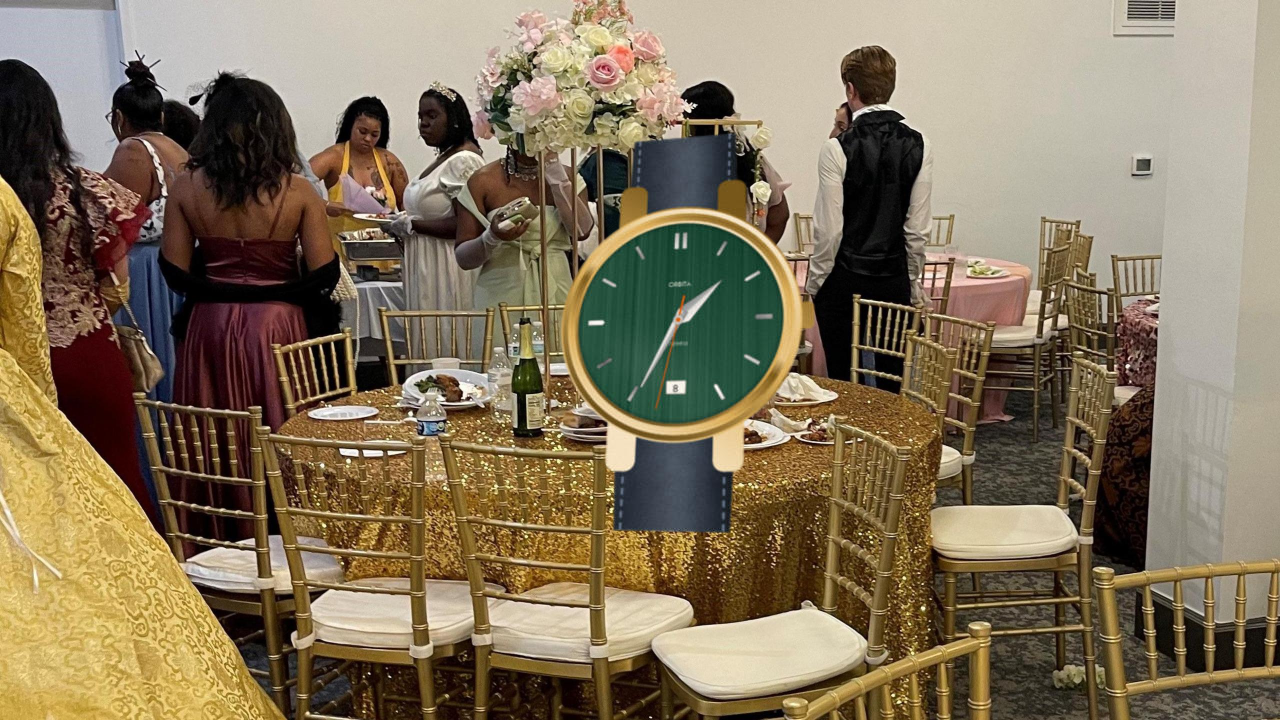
1:34:32
